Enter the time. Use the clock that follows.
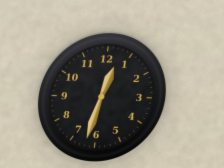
12:32
